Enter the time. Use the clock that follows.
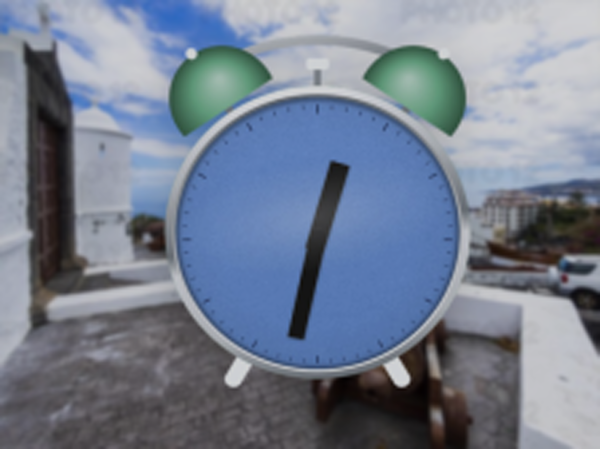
12:32
